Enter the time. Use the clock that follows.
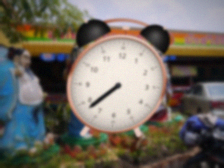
7:38
